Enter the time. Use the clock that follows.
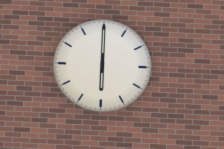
6:00
